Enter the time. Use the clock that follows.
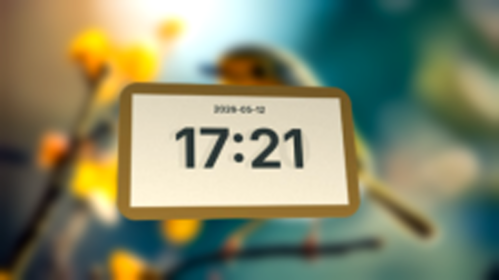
17:21
